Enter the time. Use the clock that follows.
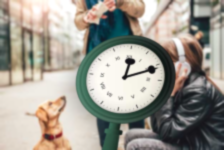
12:11
